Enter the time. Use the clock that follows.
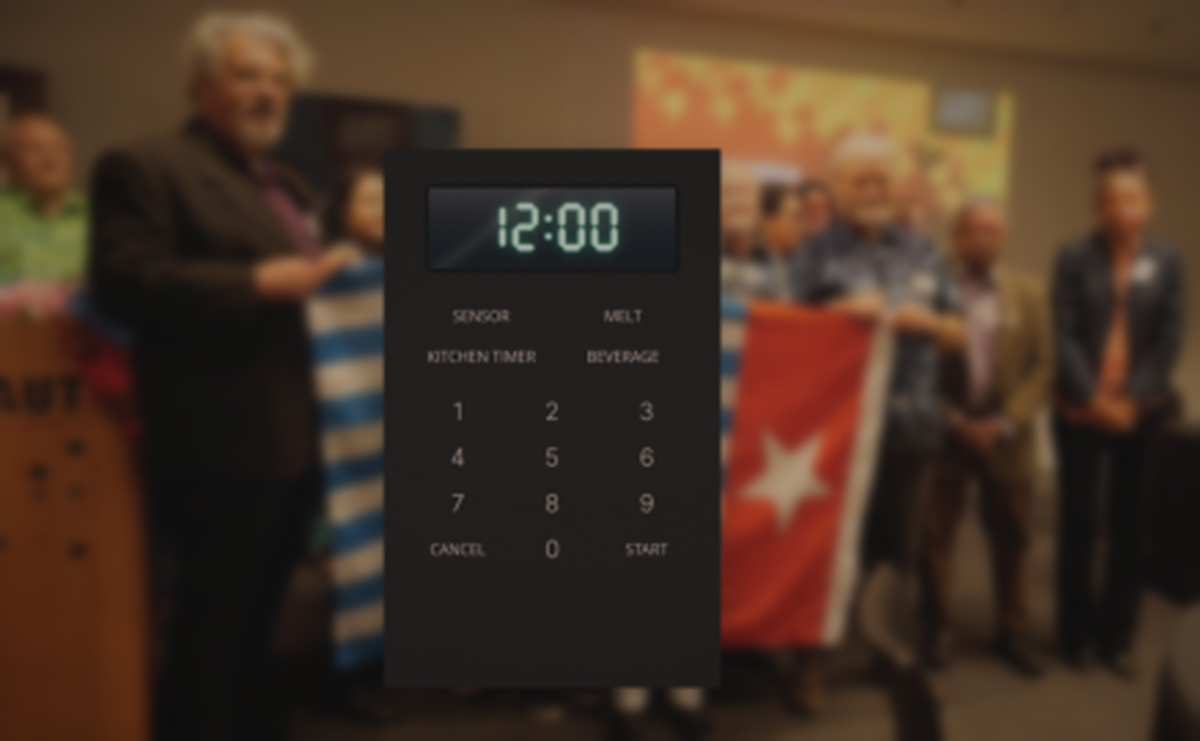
12:00
